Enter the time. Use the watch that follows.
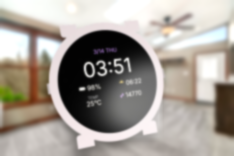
3:51
